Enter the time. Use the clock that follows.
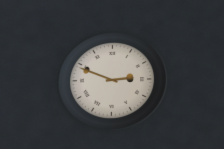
2:49
